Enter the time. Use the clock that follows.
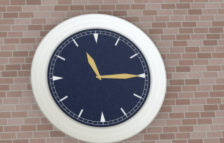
11:15
